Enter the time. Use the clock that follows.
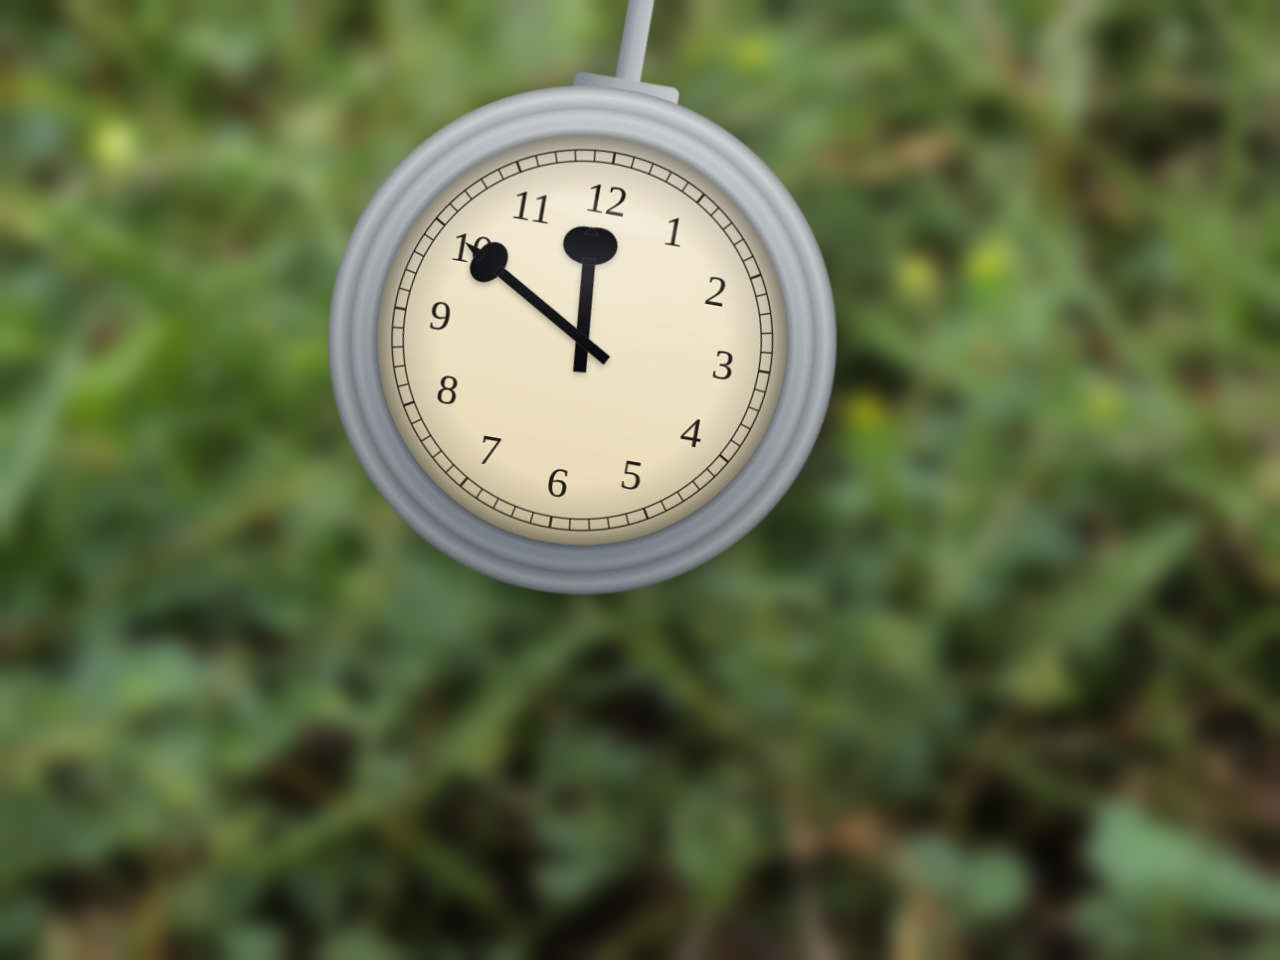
11:50
